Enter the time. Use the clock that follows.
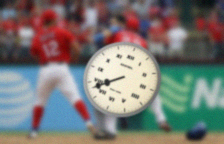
7:38
